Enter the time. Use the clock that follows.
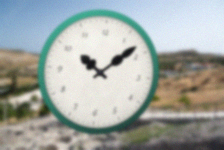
10:08
